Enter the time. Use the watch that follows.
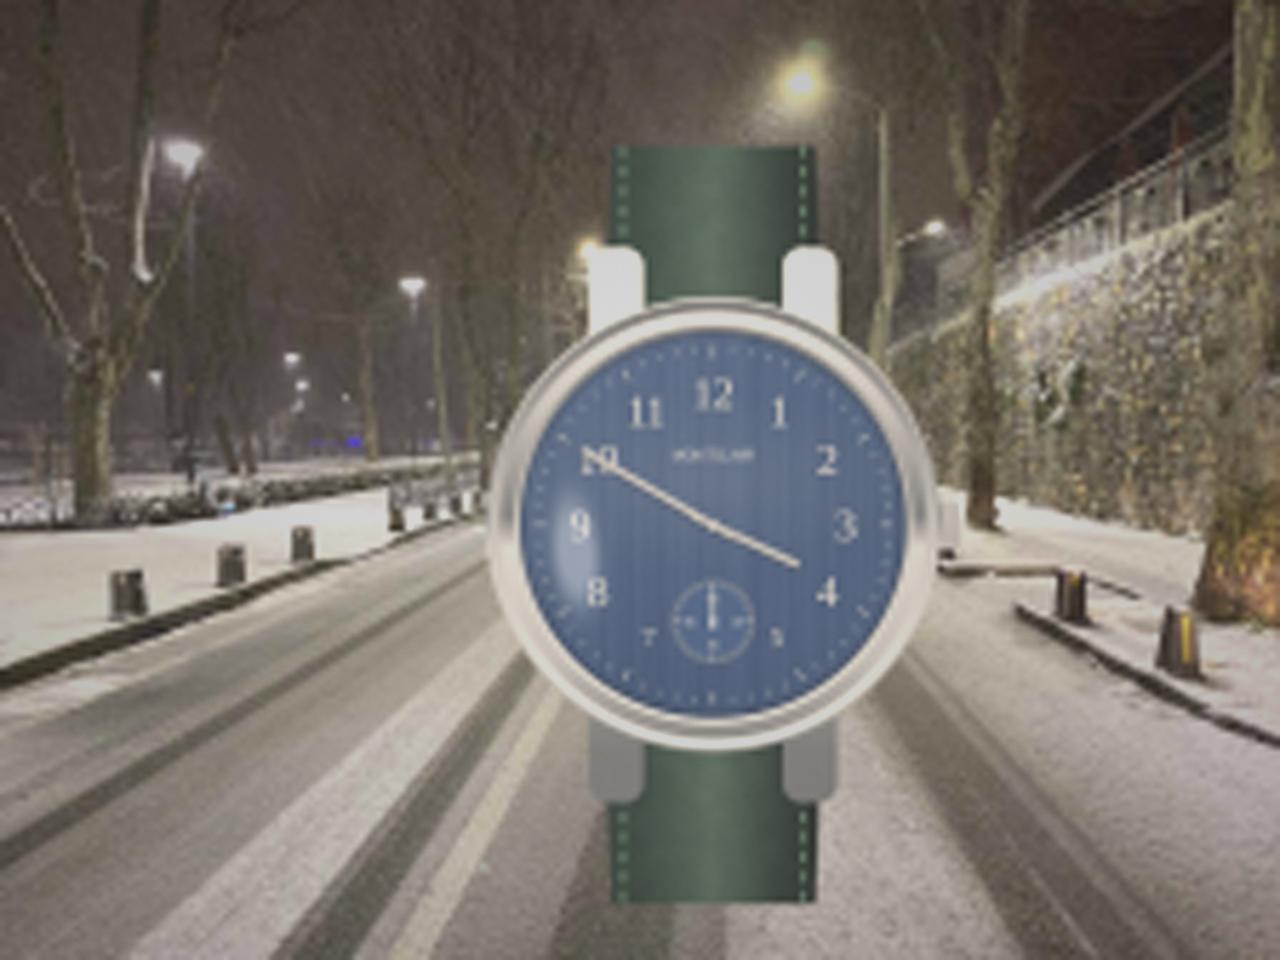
3:50
